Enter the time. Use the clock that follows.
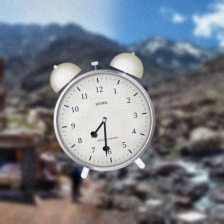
7:31
